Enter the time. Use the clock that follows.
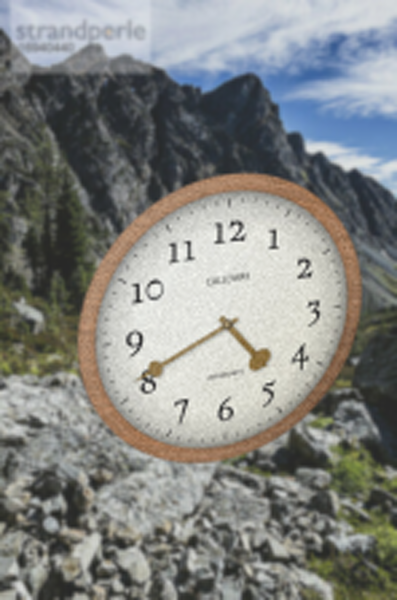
4:41
